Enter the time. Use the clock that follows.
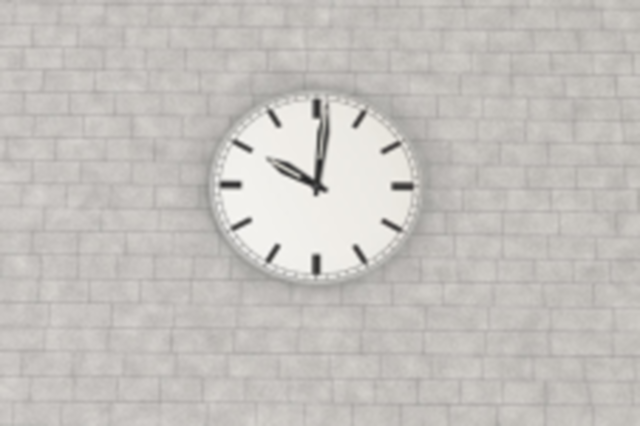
10:01
